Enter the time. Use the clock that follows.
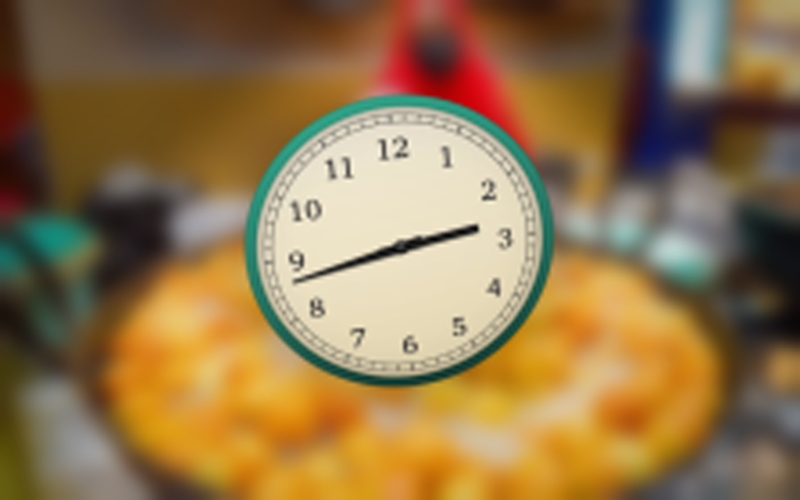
2:43
